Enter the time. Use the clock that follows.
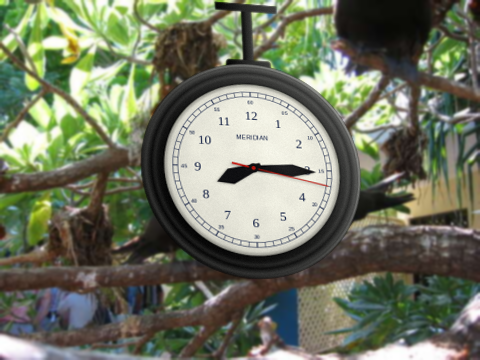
8:15:17
